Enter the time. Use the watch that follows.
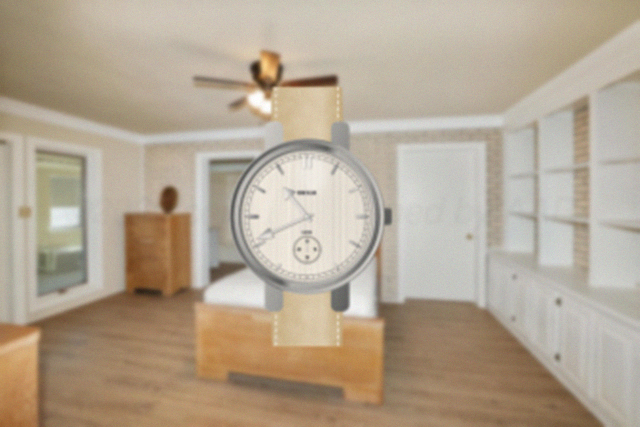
10:41
